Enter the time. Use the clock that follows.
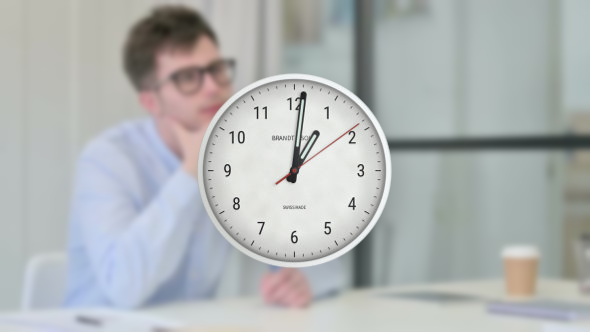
1:01:09
